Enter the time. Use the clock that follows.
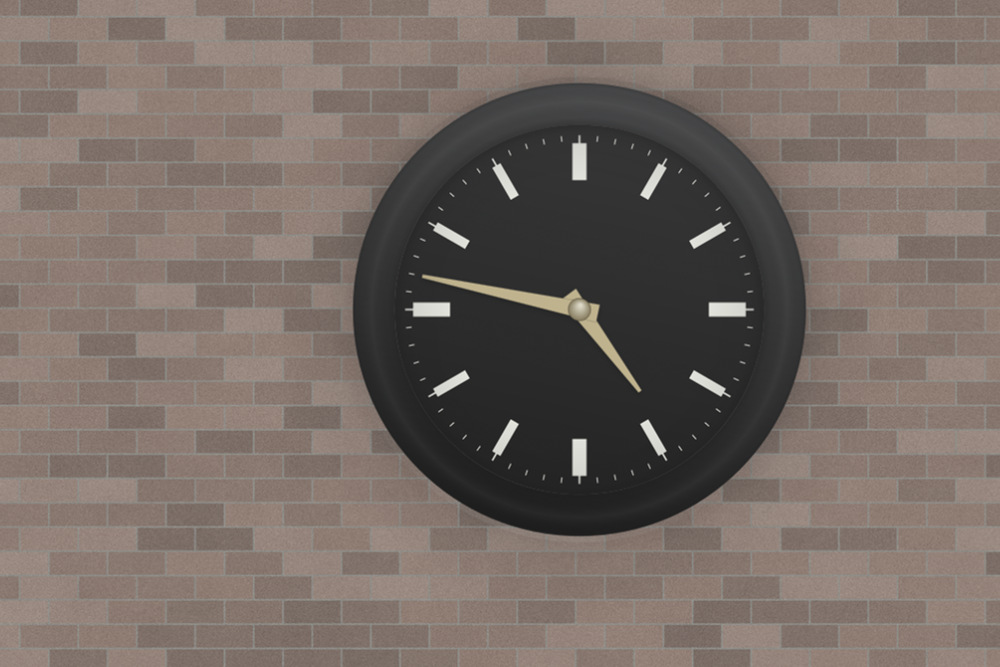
4:47
